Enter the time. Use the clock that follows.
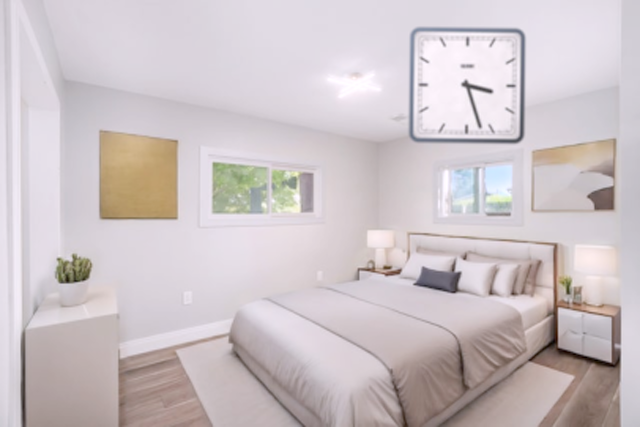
3:27
